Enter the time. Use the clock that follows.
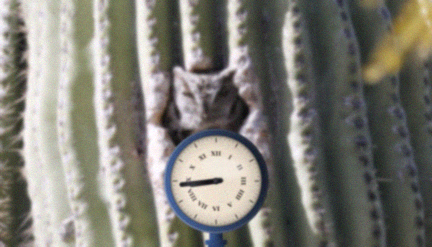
8:44
